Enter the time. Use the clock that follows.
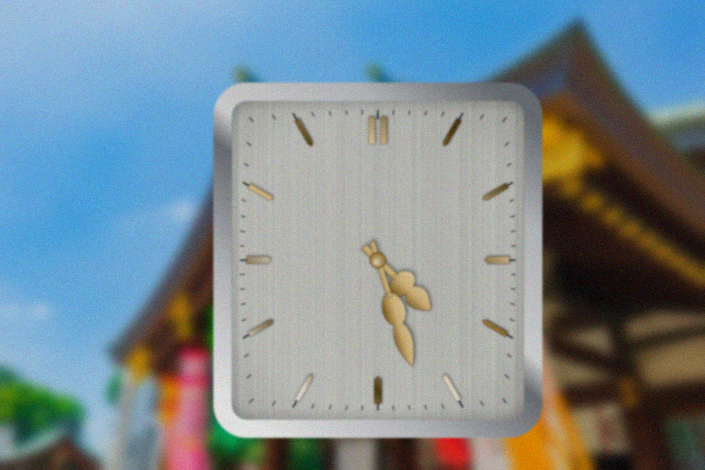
4:27
